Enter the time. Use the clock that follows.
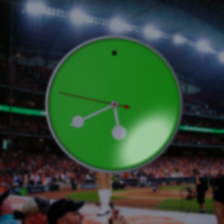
5:40:47
